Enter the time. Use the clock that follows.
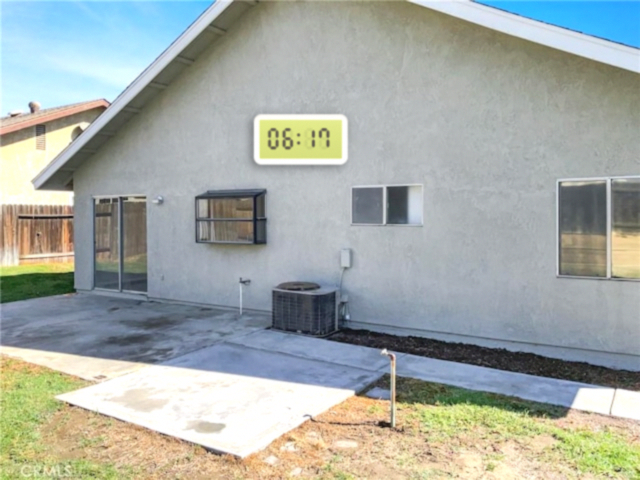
6:17
